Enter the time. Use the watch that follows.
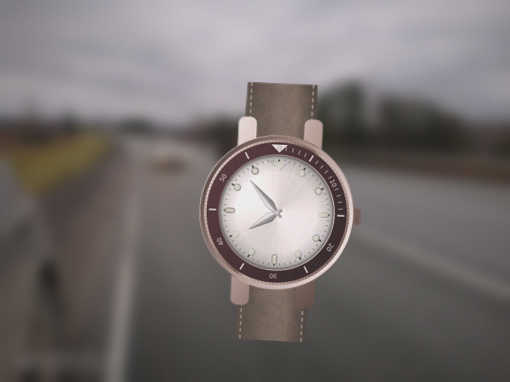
7:53
